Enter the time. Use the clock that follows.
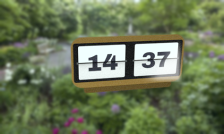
14:37
